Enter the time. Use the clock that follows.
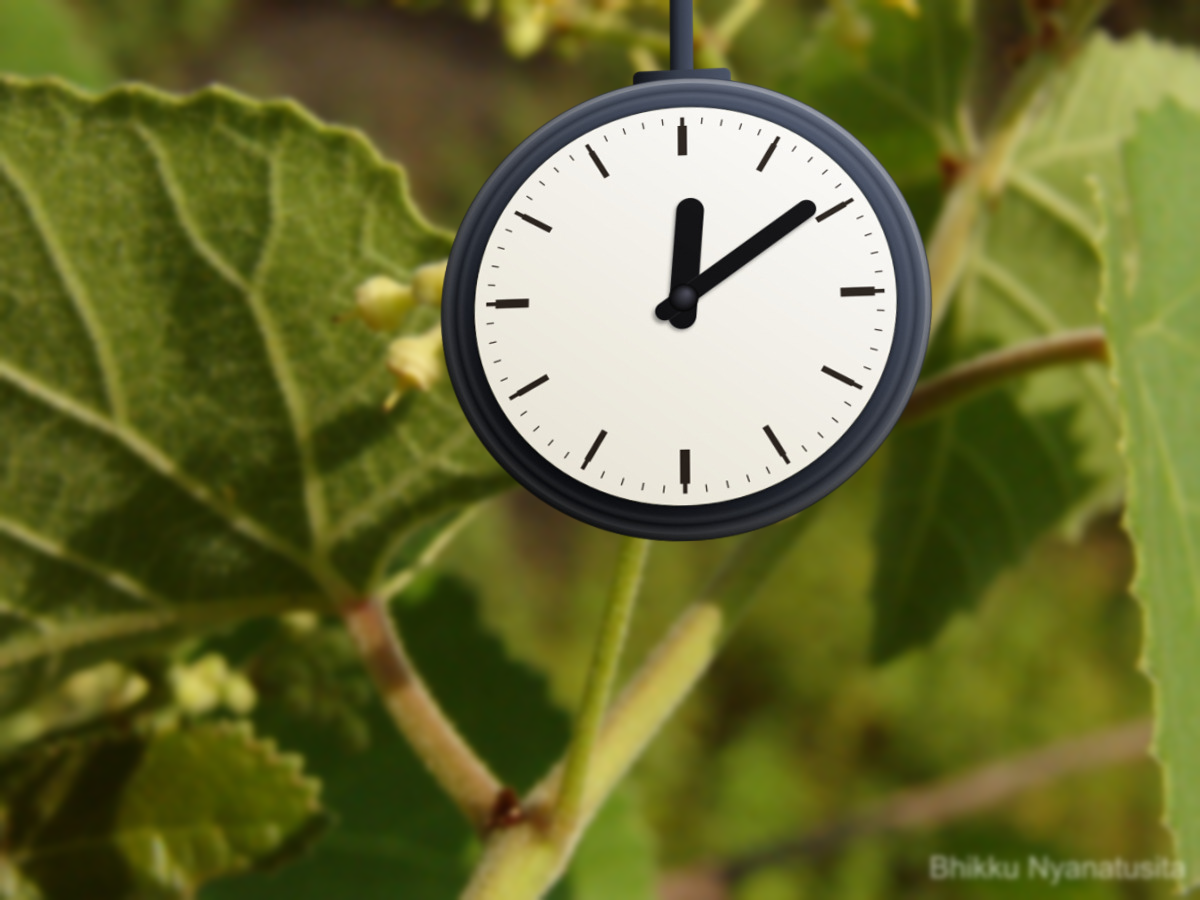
12:09
